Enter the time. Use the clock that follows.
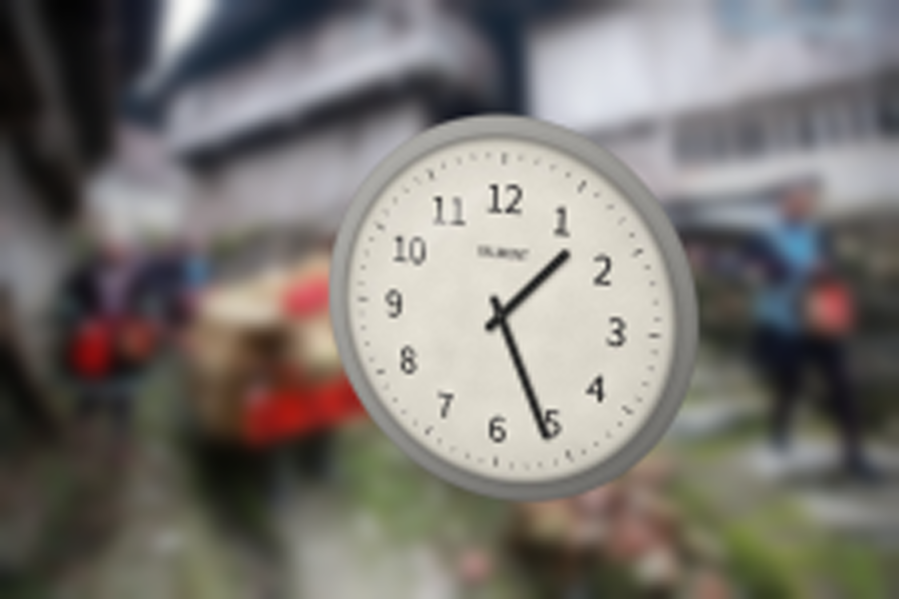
1:26
